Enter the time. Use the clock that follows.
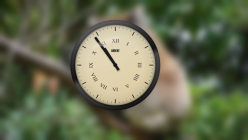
10:54
